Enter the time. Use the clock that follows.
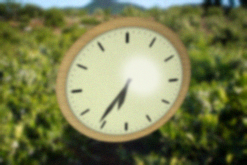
6:36
